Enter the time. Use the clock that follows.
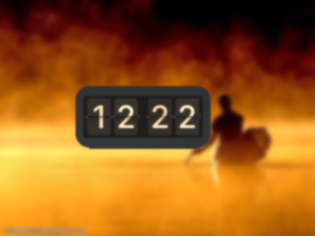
12:22
